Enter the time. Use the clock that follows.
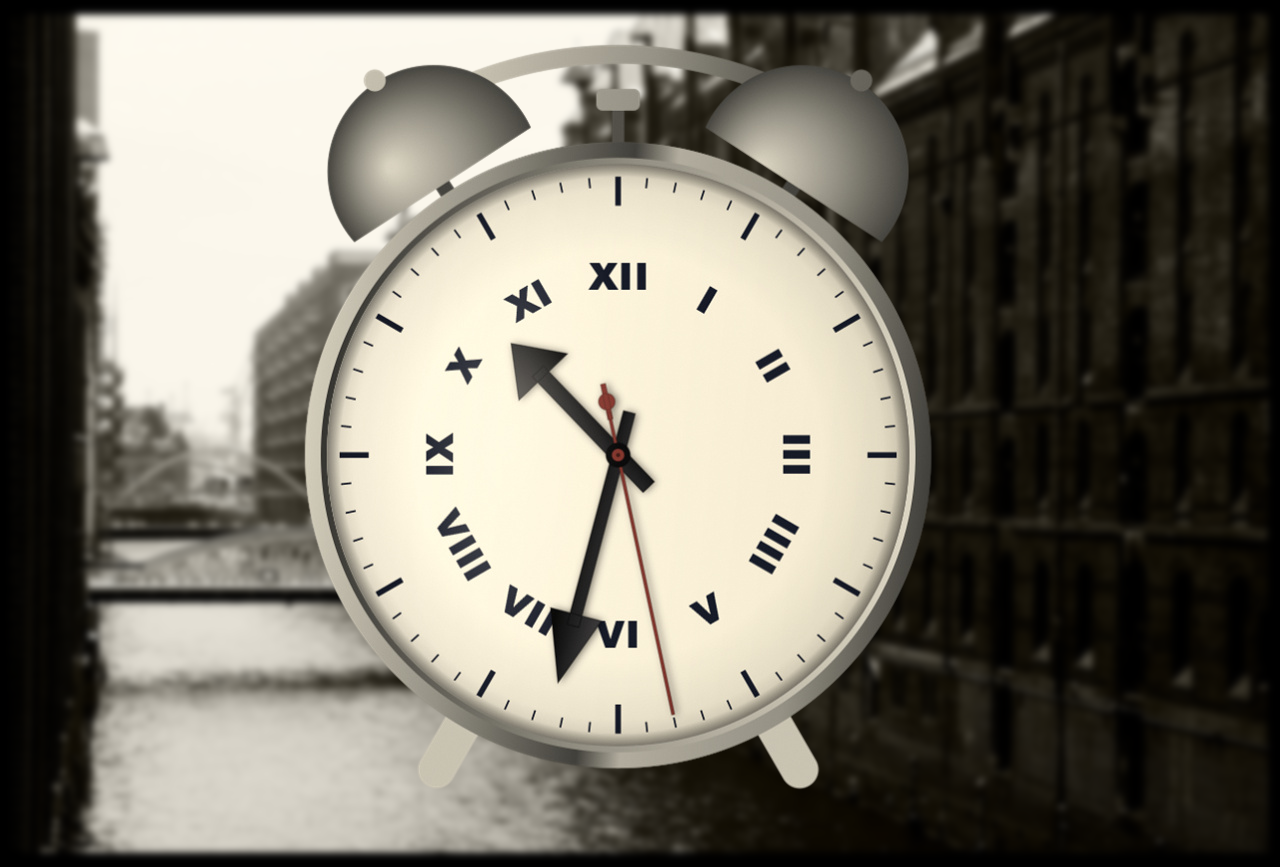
10:32:28
